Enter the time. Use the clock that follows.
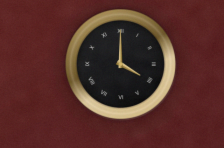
4:00
